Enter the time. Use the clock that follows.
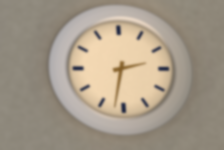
2:32
